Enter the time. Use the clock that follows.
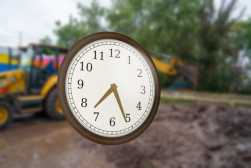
7:26
